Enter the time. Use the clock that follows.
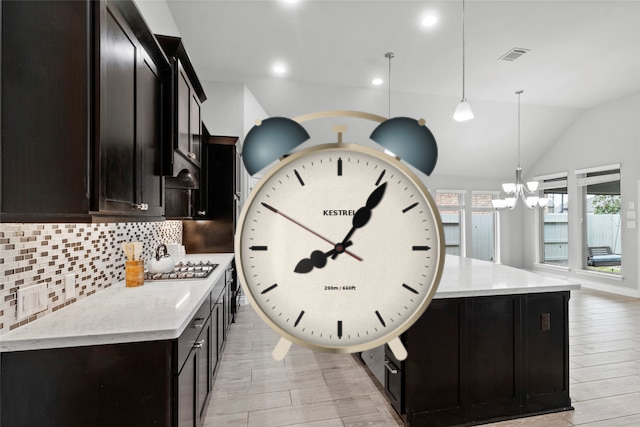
8:05:50
